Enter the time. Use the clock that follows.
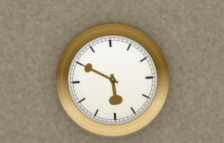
5:50
